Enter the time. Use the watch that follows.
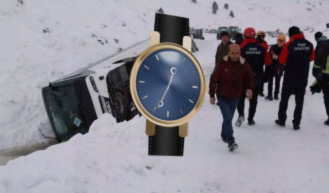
12:34
